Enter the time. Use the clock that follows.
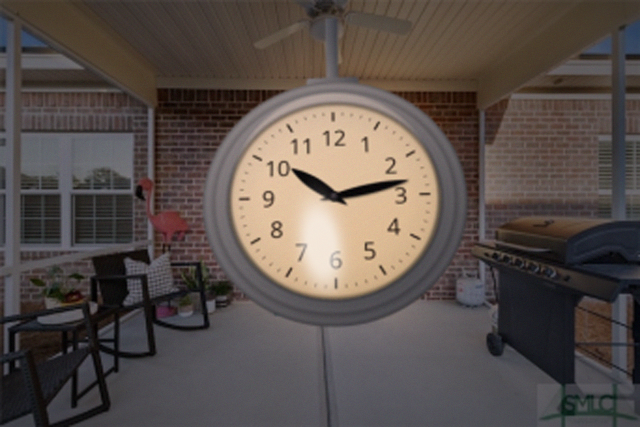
10:13
